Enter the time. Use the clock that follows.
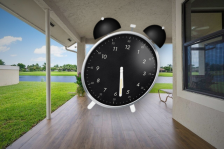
5:28
